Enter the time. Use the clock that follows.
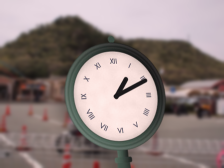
1:11
